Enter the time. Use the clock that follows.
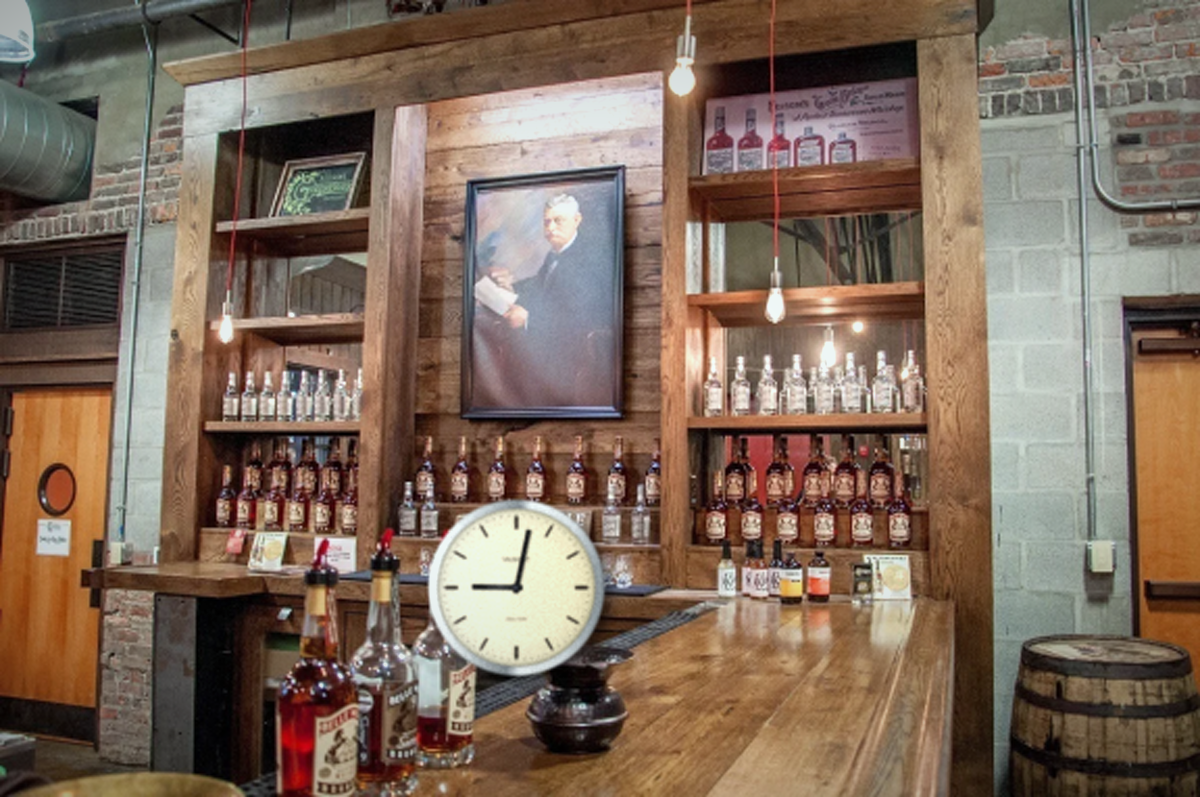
9:02
